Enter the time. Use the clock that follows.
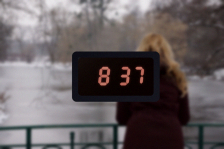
8:37
